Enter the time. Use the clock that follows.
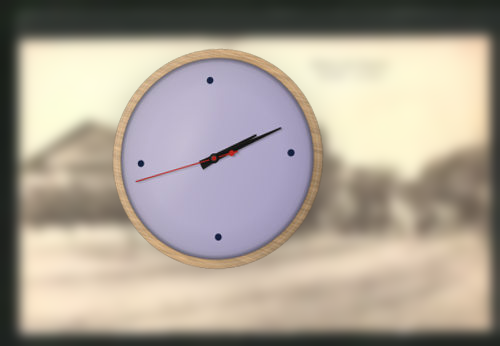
2:11:43
